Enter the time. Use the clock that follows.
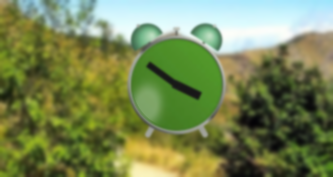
3:51
